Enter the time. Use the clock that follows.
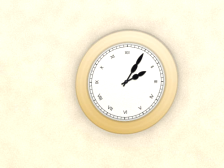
2:05
